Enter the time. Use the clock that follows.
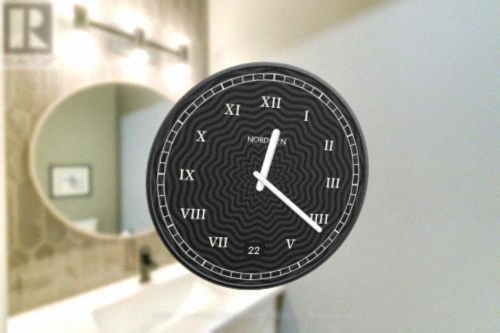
12:21
